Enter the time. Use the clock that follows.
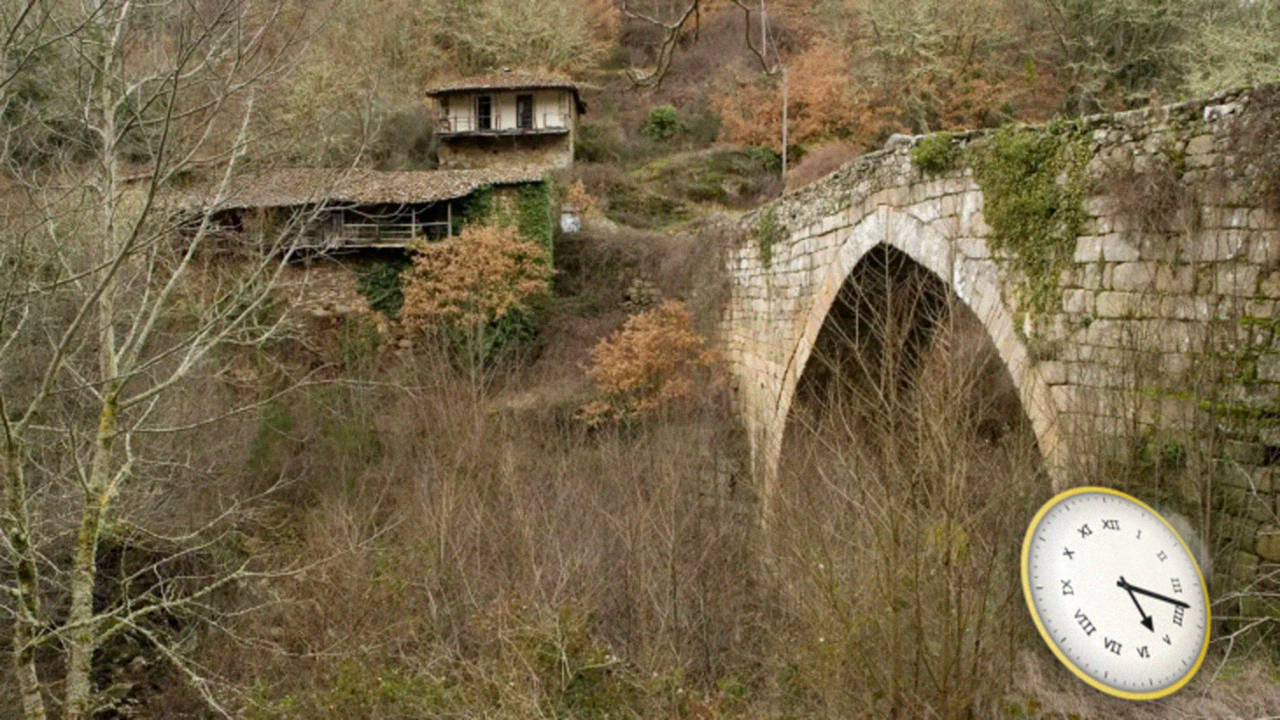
5:18
